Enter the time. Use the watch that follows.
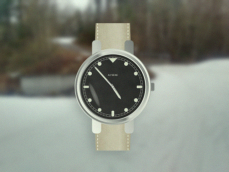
4:53
